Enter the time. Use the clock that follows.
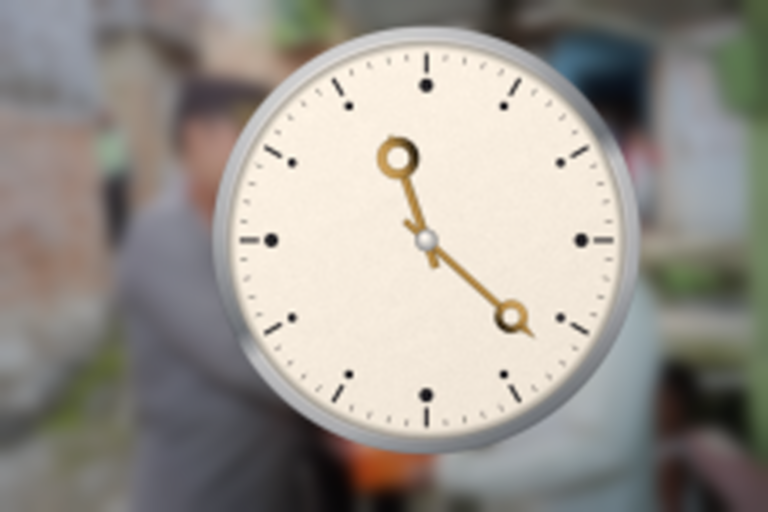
11:22
